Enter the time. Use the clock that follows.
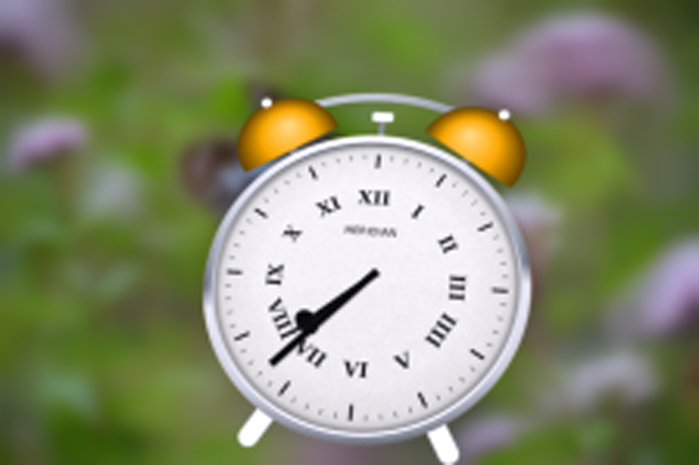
7:37
